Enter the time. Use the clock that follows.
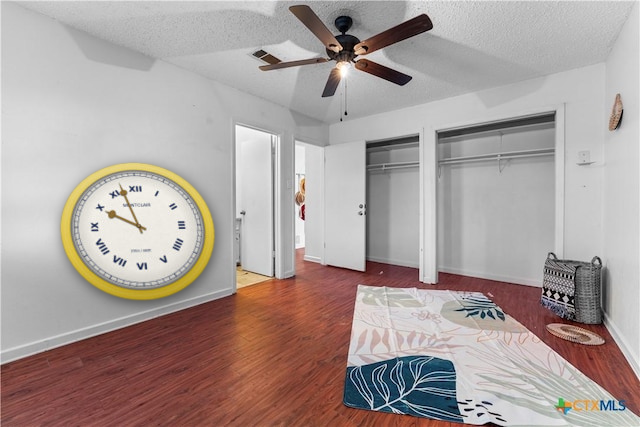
9:57
